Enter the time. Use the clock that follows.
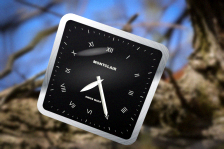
7:25
